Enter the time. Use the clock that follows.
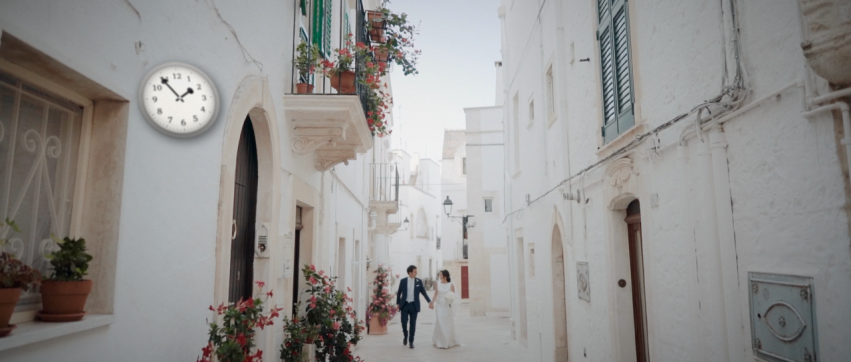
1:54
